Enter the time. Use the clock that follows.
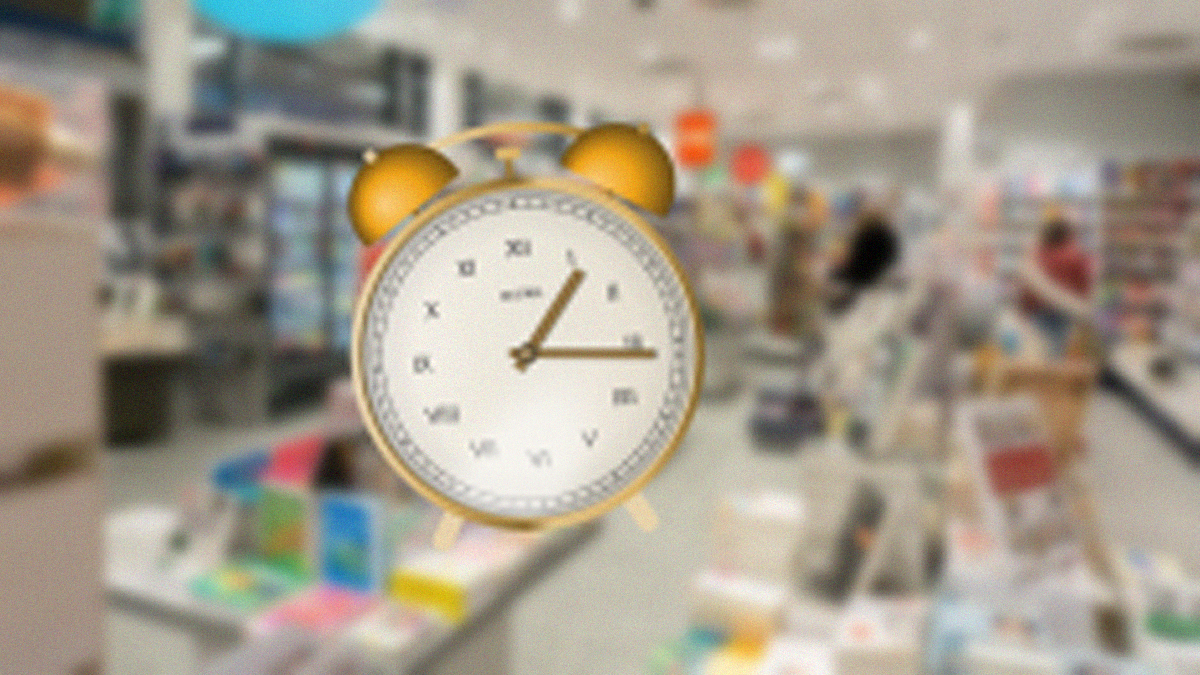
1:16
